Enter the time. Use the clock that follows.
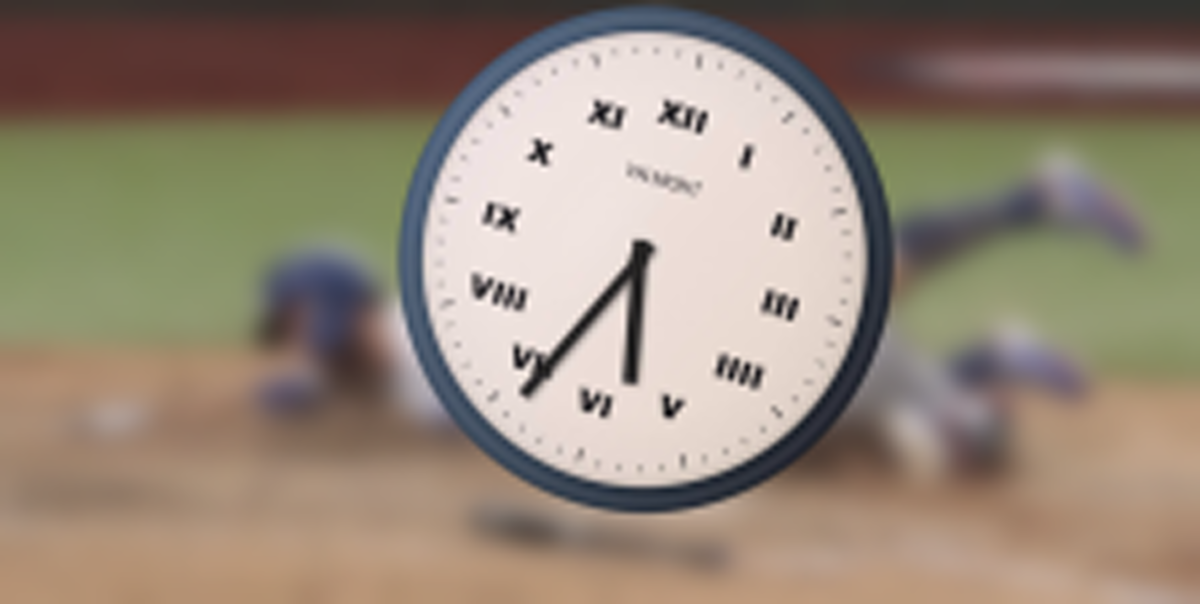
5:34
